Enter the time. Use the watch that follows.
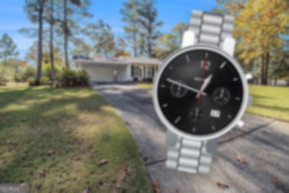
12:47
